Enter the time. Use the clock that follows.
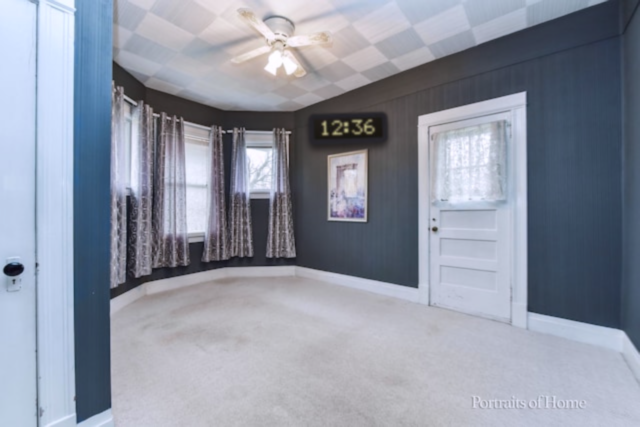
12:36
